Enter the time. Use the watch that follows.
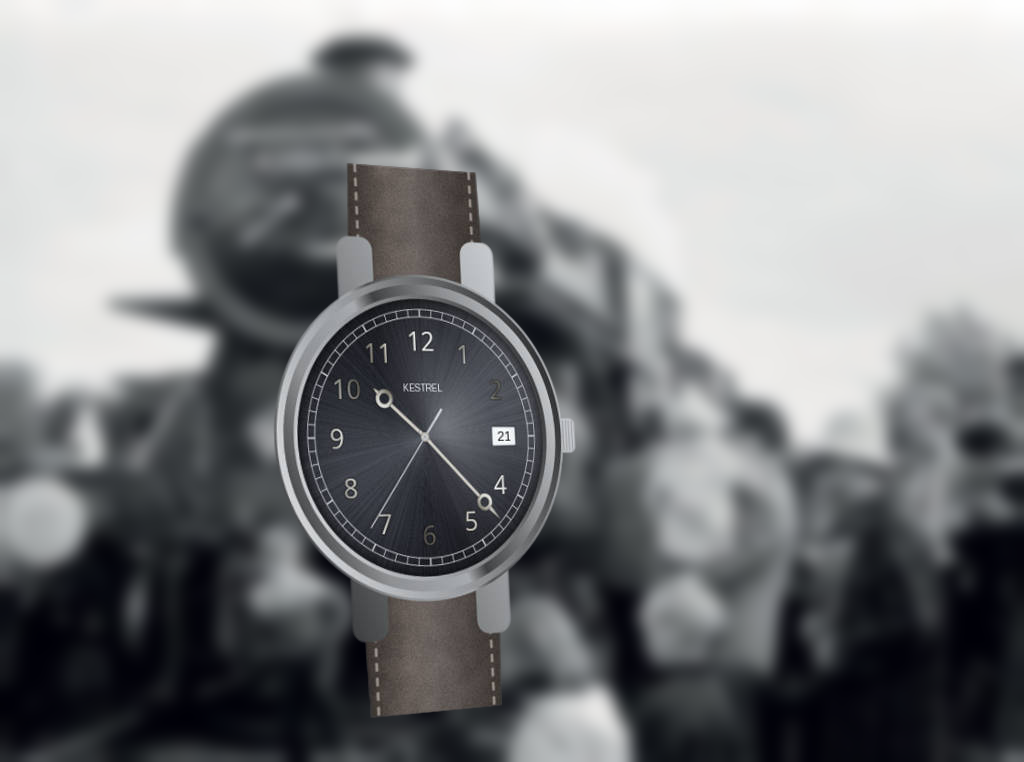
10:22:36
